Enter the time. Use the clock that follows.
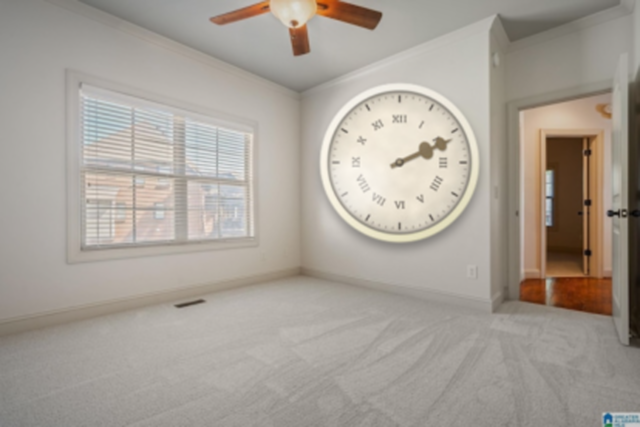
2:11
